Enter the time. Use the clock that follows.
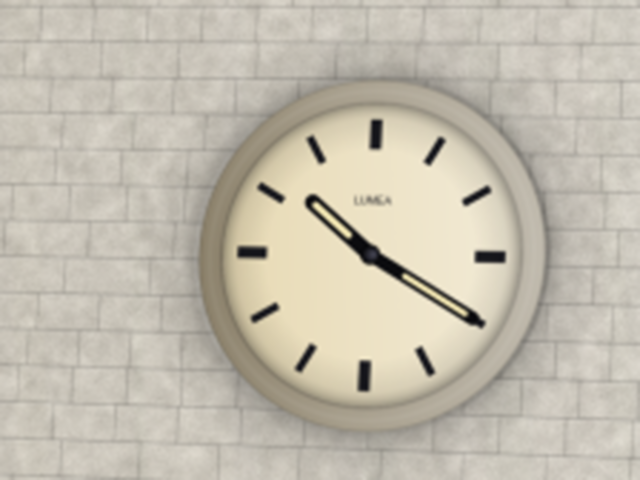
10:20
